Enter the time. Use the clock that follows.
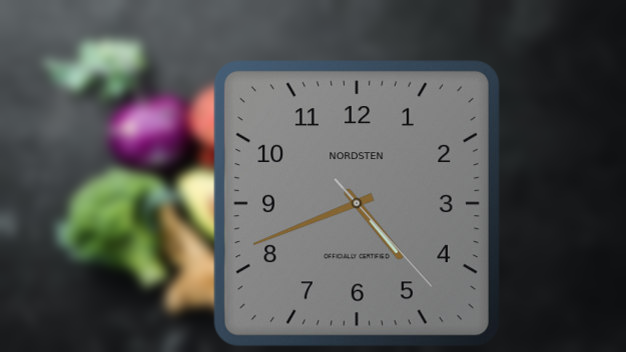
4:41:23
